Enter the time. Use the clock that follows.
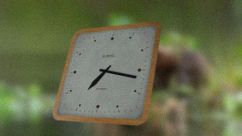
7:17
